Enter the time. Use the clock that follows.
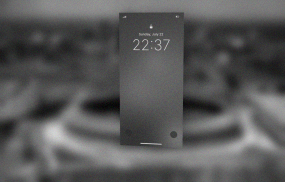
22:37
